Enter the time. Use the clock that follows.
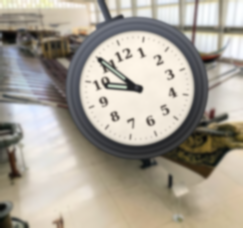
9:55
